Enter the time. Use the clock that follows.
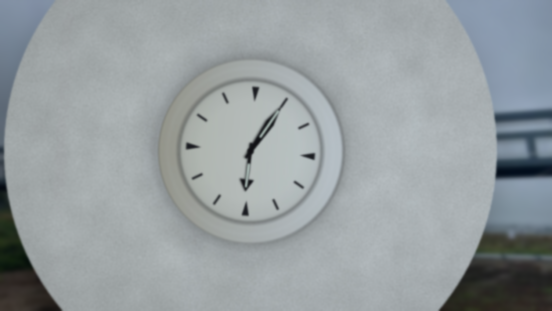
6:05
